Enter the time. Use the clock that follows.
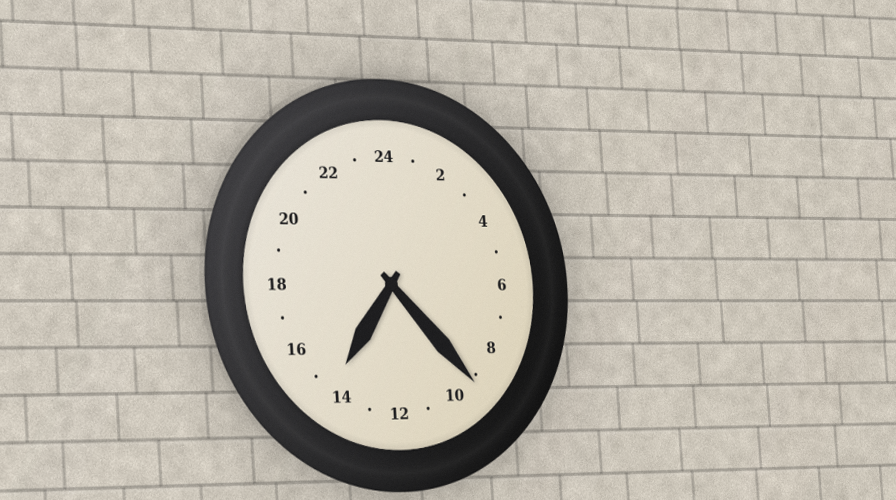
14:23
